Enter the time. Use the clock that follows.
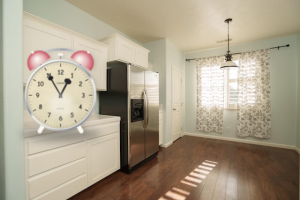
12:55
